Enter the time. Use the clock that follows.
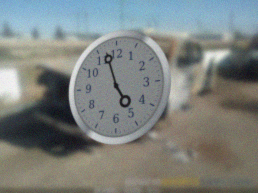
4:57
